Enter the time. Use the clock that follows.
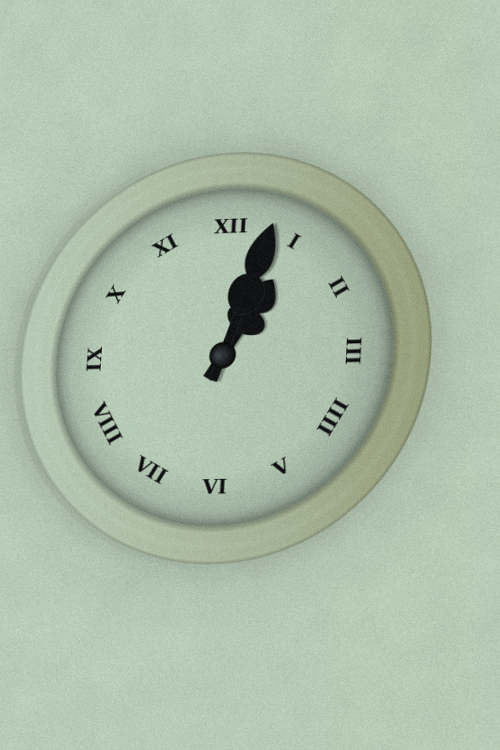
1:03
